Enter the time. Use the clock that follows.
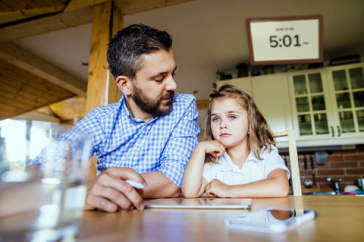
5:01
